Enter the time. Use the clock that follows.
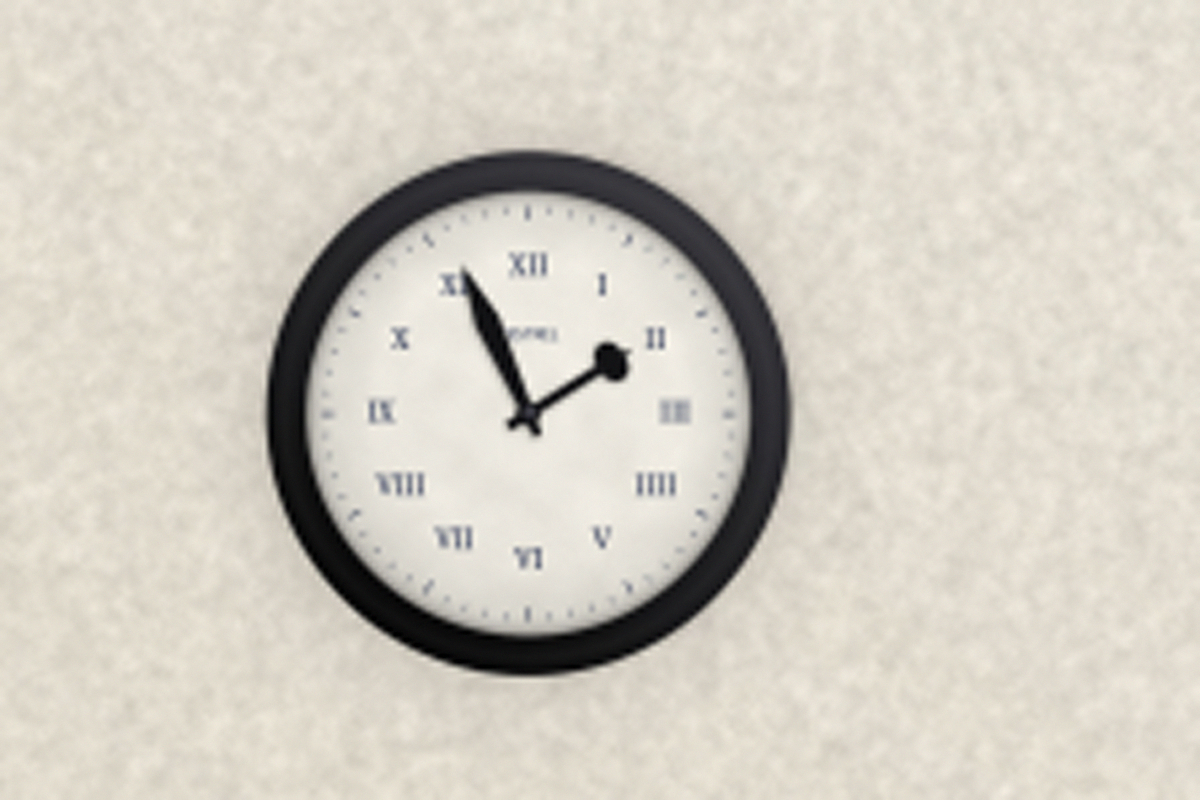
1:56
